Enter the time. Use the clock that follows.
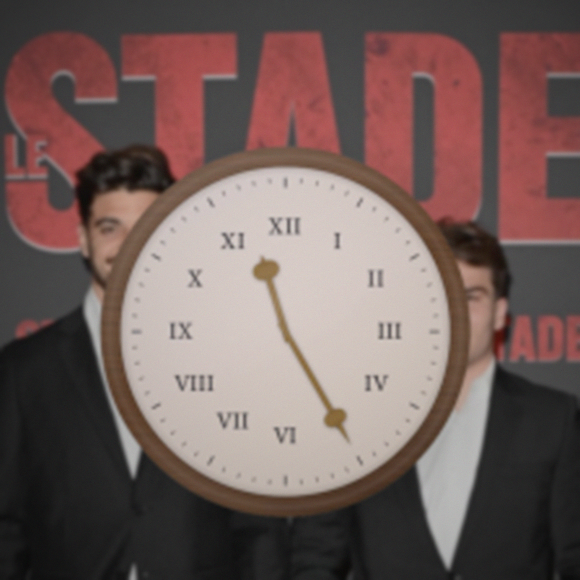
11:25
